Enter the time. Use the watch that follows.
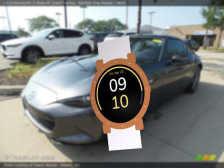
9:10
